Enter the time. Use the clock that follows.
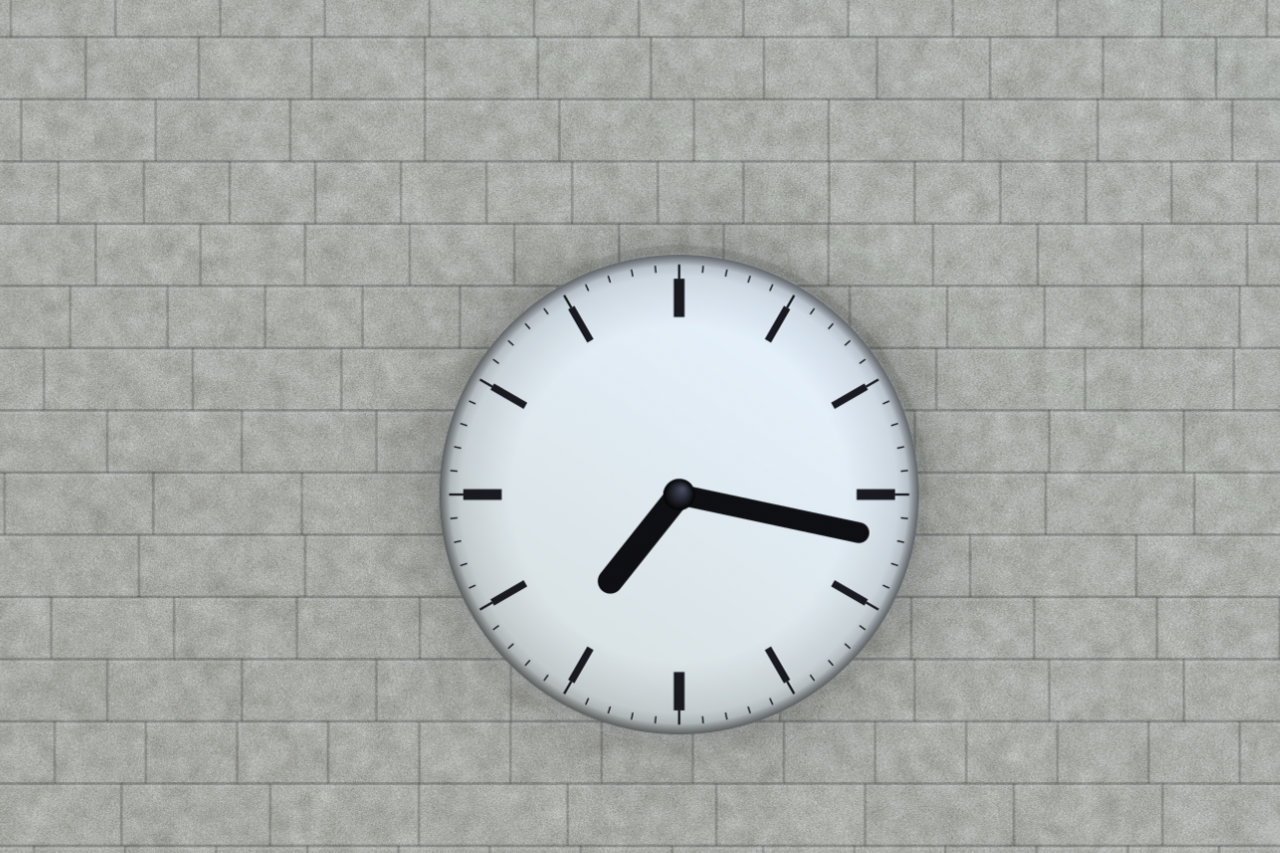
7:17
